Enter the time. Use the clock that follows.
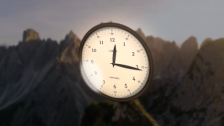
12:16
